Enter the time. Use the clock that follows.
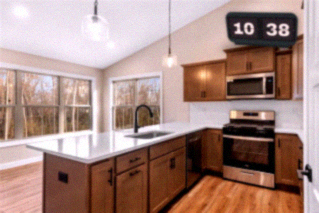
10:38
